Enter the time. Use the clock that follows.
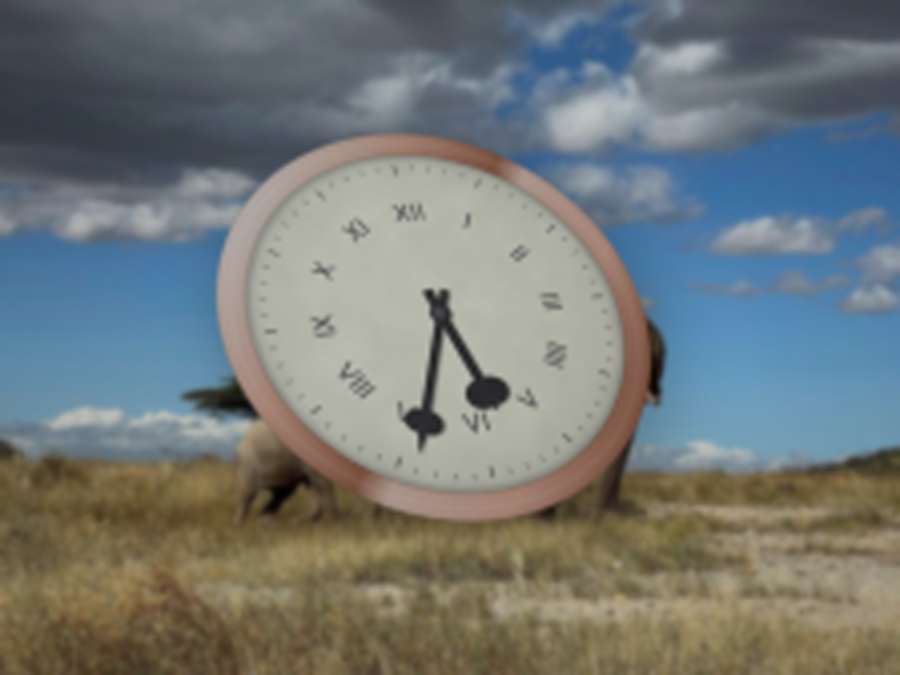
5:34
